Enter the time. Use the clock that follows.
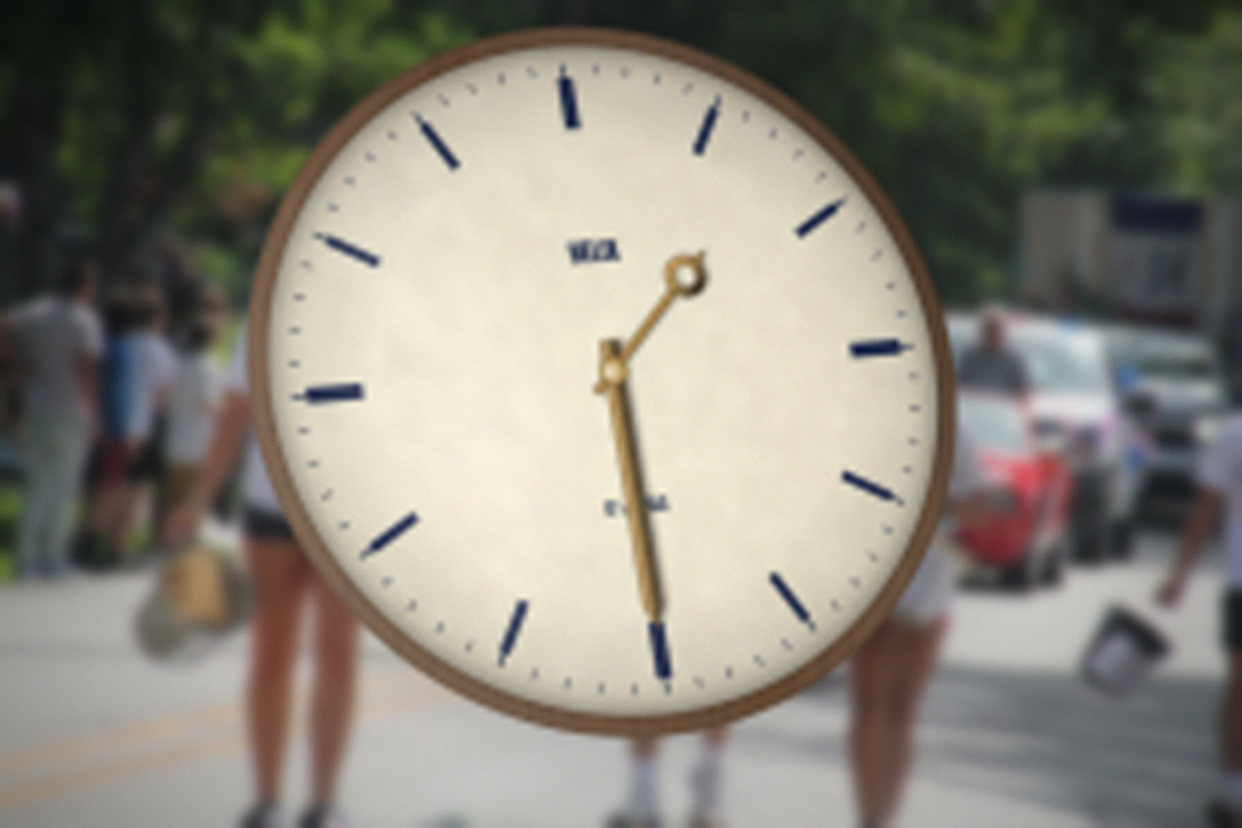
1:30
